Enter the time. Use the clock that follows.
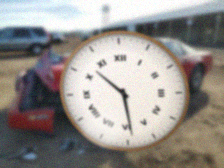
10:29
